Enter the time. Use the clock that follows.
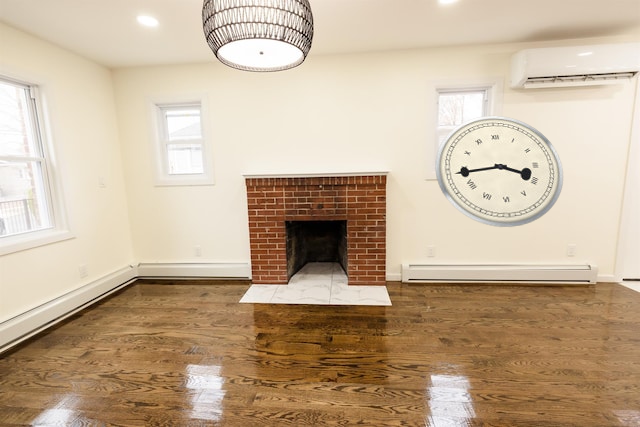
3:44
